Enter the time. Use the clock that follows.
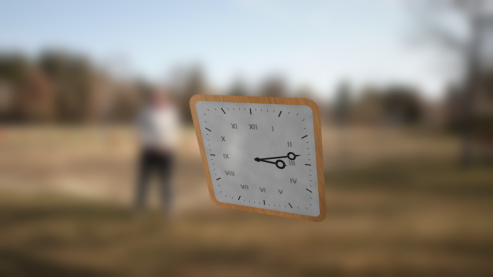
3:13
